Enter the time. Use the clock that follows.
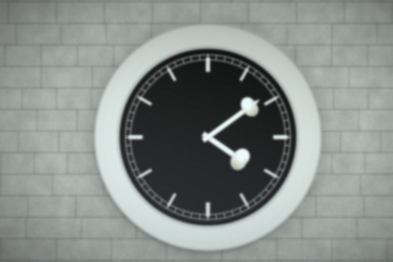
4:09
